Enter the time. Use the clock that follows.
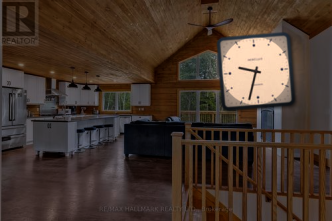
9:33
